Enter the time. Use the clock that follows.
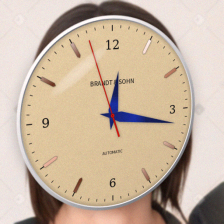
12:16:57
